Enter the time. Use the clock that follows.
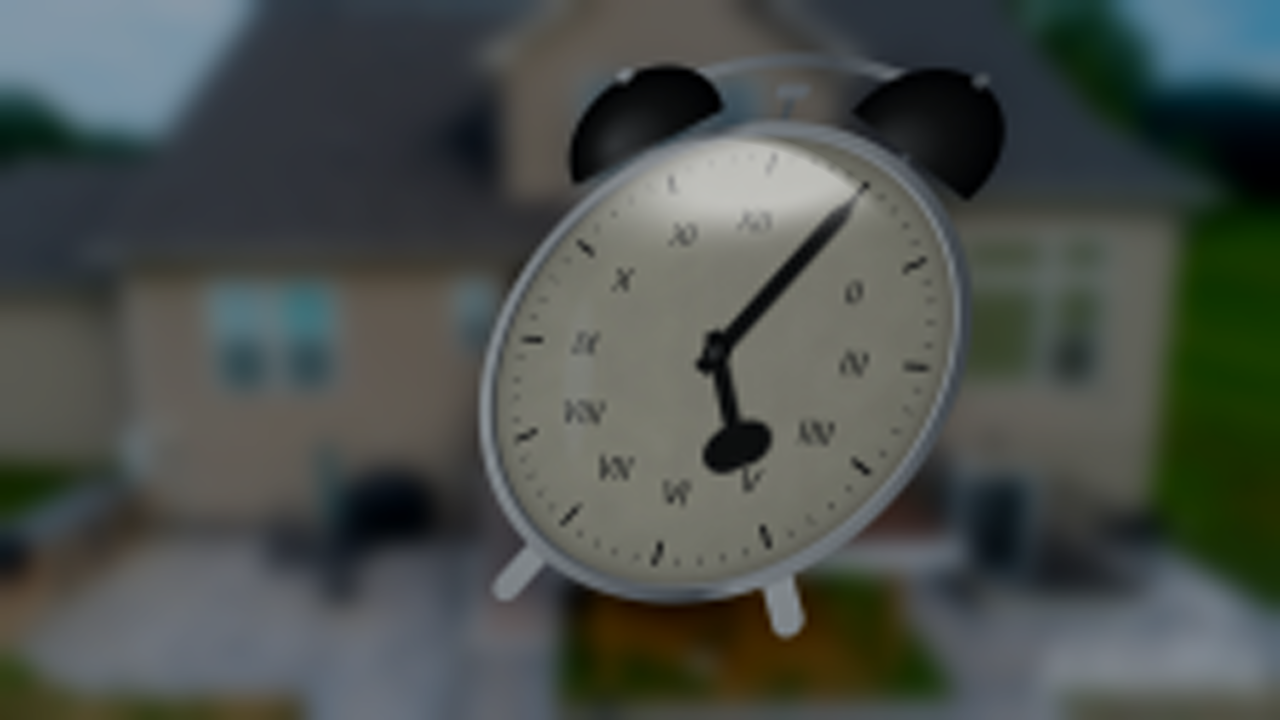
5:05
